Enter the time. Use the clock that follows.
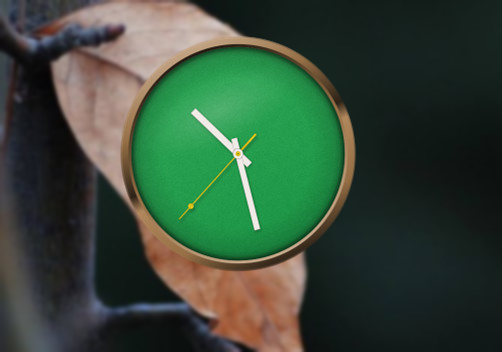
10:27:37
